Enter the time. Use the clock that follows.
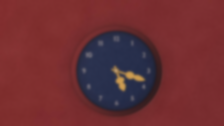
5:18
